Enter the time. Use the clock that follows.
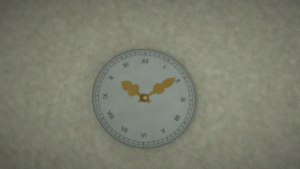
10:09
